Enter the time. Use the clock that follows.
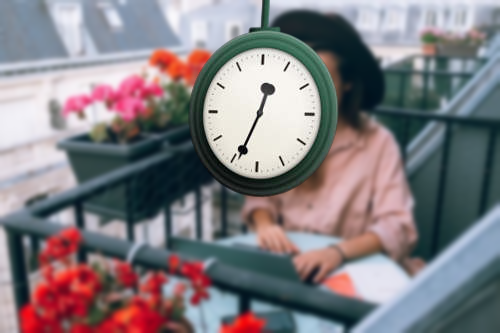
12:34
